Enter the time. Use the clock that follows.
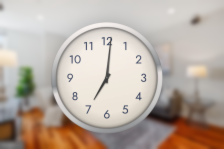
7:01
